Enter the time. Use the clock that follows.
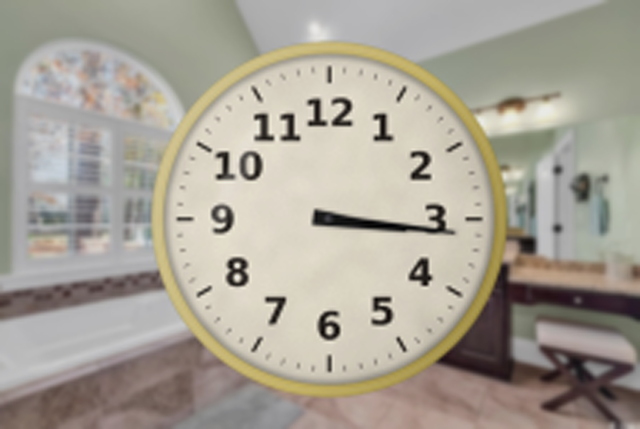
3:16
